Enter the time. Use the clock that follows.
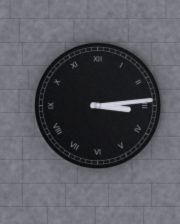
3:14
